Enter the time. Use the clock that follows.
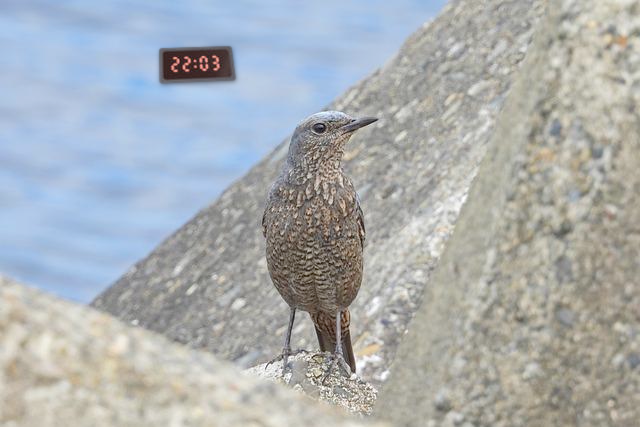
22:03
